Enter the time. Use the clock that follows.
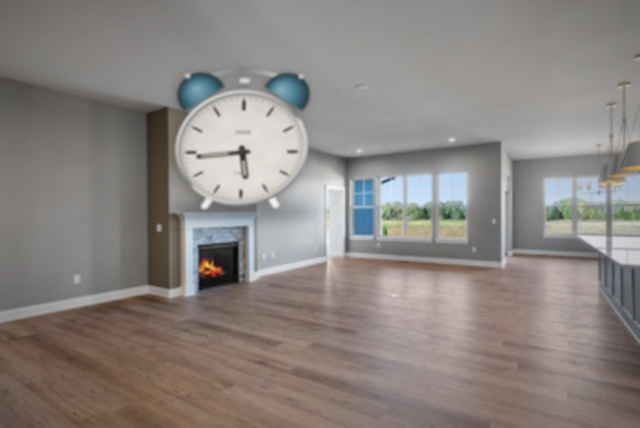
5:44
